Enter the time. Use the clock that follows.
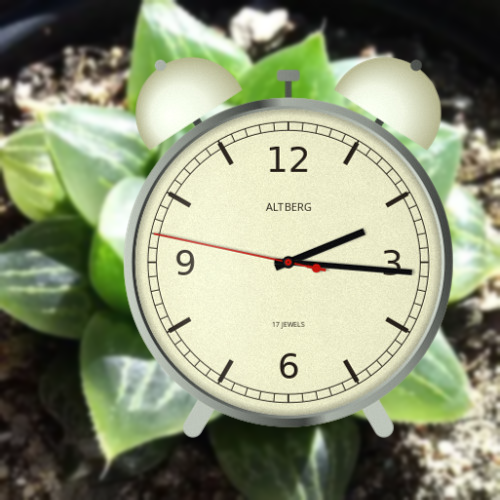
2:15:47
